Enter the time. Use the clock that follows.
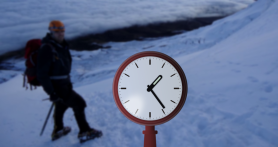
1:24
